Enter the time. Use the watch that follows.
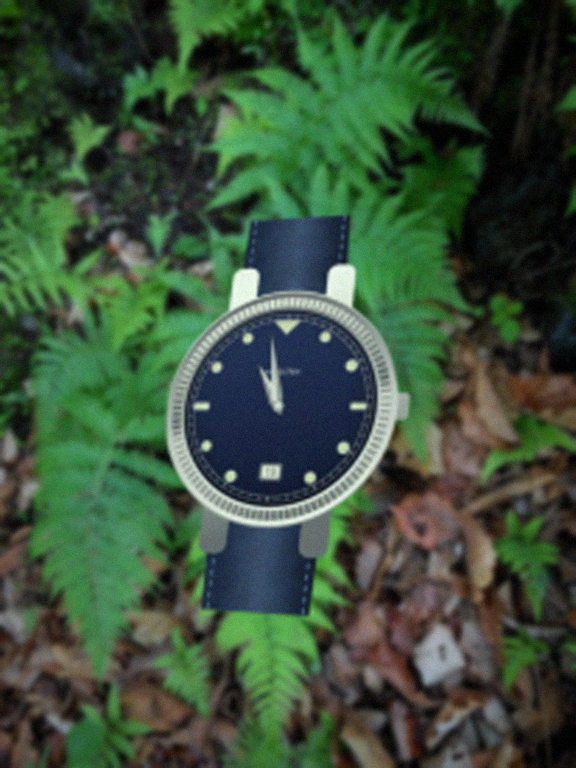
10:58
